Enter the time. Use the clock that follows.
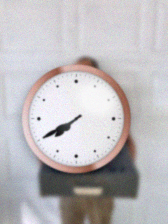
7:40
